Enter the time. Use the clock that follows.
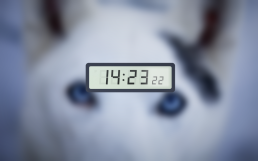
14:23:22
